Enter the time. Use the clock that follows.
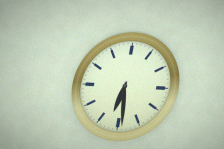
6:29
